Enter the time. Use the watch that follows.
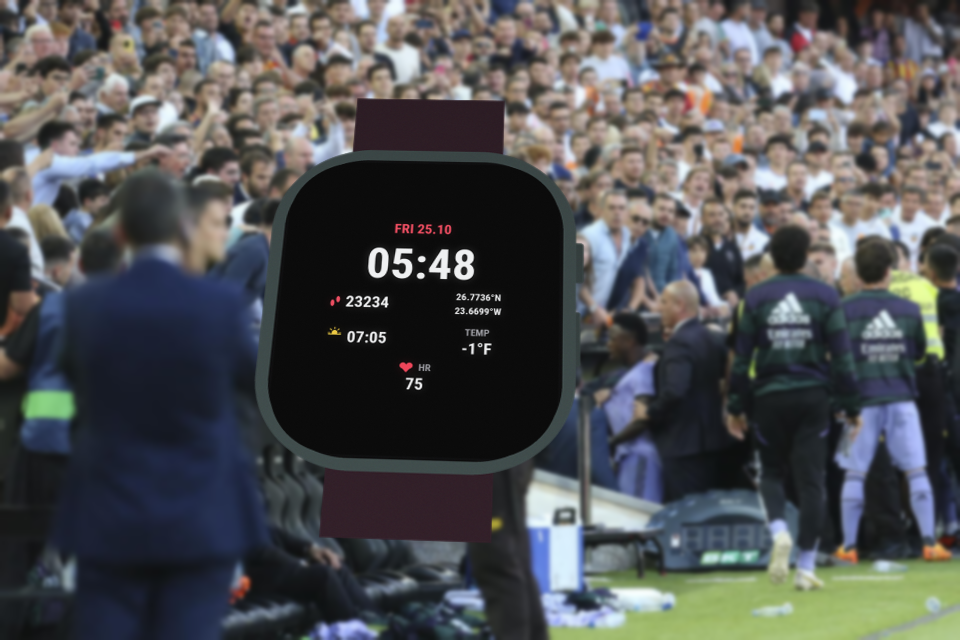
5:48
